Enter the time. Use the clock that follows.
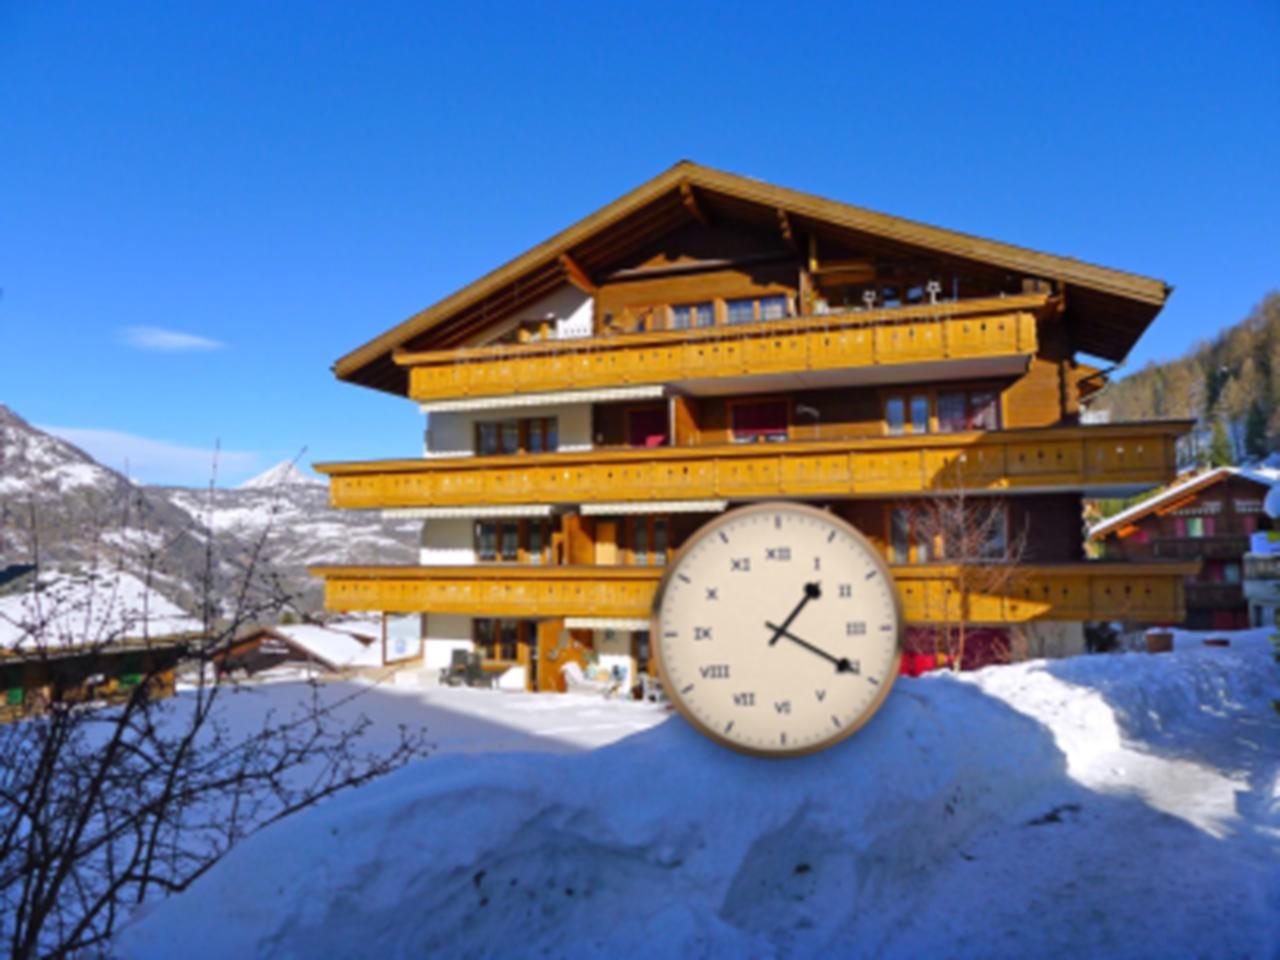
1:20
